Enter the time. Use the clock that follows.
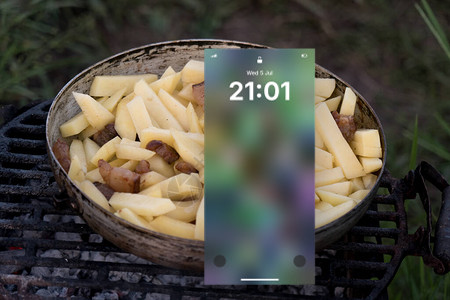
21:01
